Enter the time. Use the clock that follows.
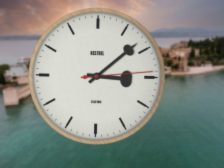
3:08:14
